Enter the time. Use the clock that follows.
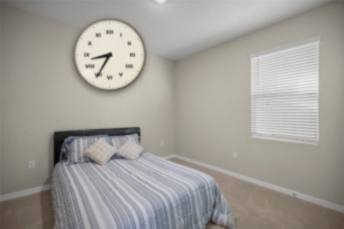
8:35
